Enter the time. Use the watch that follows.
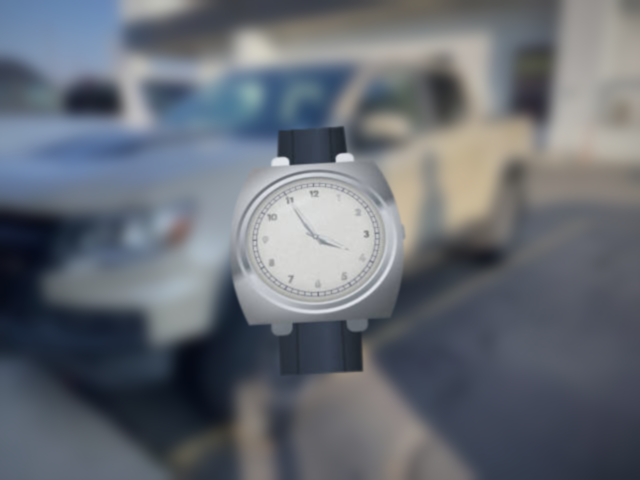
3:55
